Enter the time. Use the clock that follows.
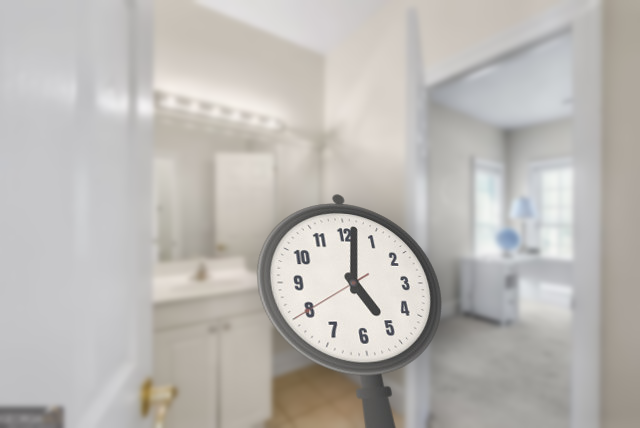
5:01:40
